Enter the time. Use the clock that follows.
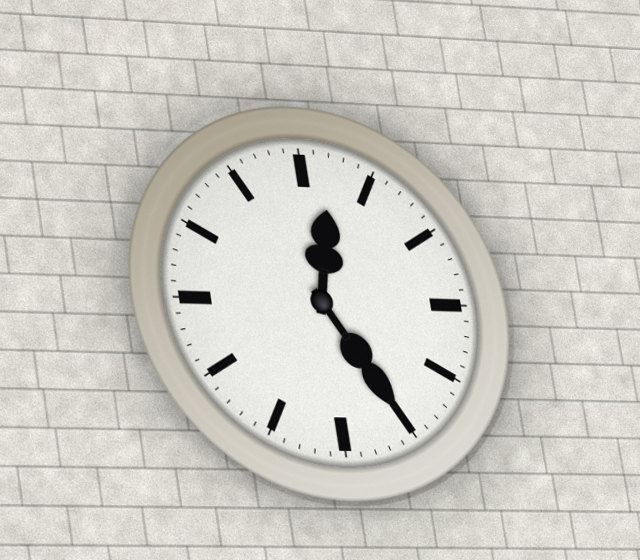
12:25
